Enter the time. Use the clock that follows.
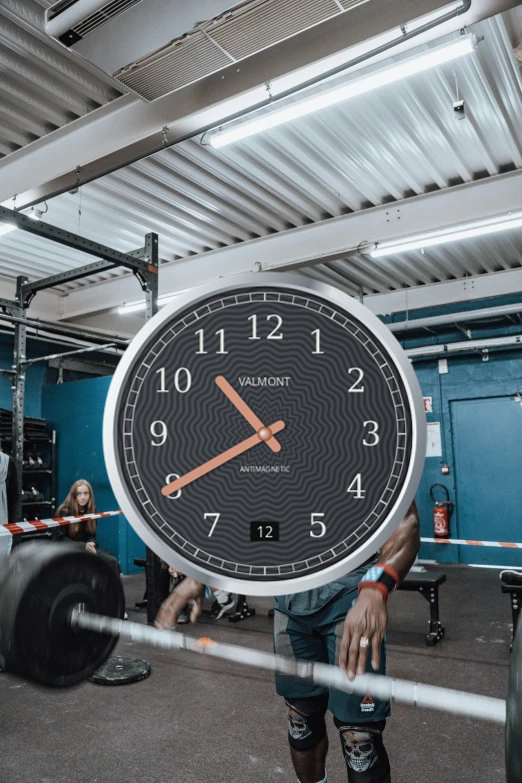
10:40
